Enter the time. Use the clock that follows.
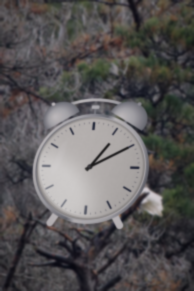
1:10
